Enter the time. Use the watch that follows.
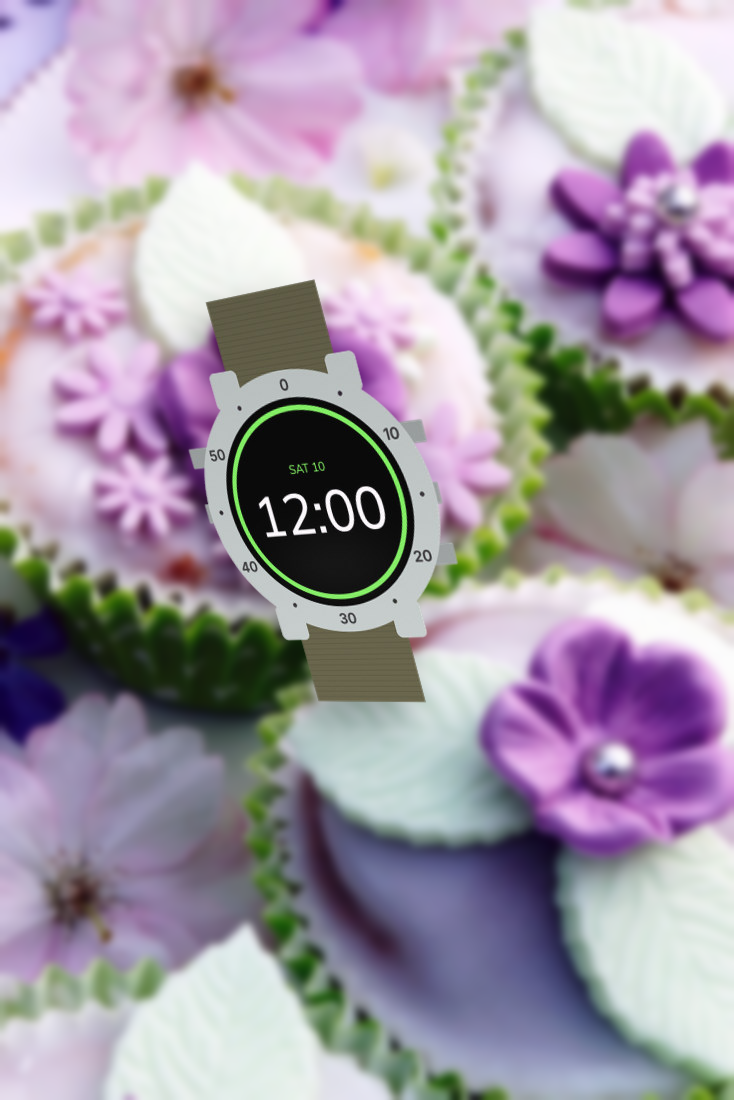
12:00
